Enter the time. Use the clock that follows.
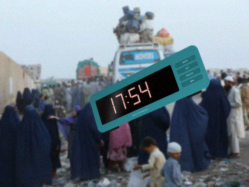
17:54
